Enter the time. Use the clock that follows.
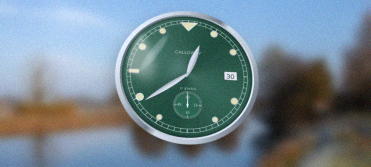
12:39
